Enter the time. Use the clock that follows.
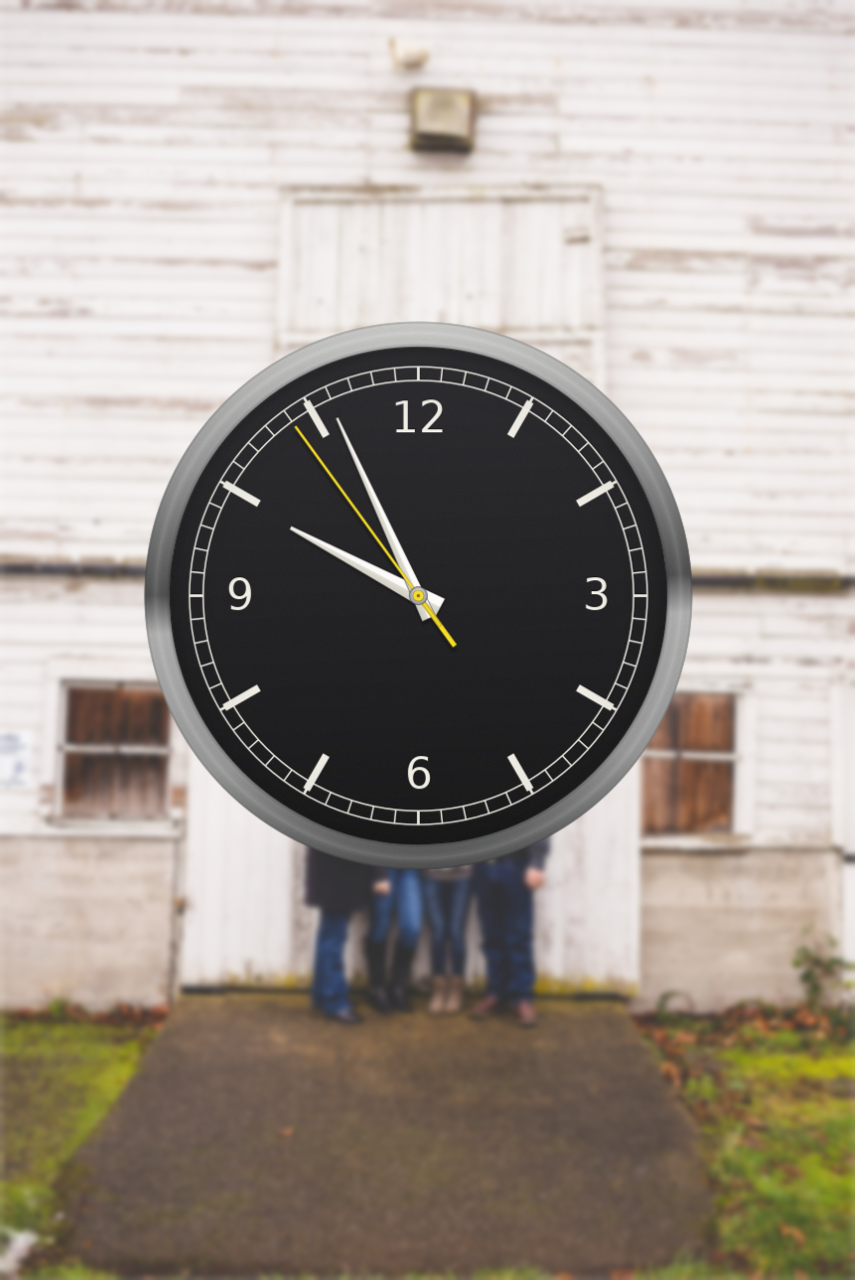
9:55:54
